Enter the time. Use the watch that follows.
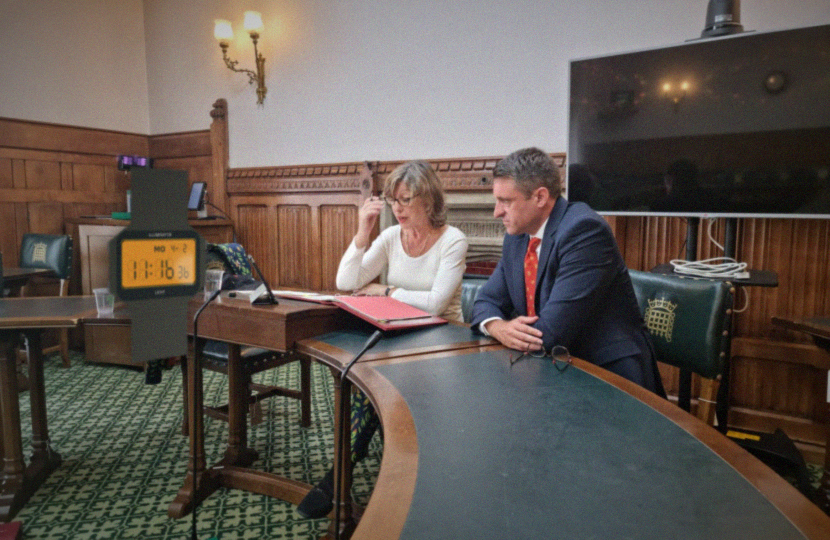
11:16:36
